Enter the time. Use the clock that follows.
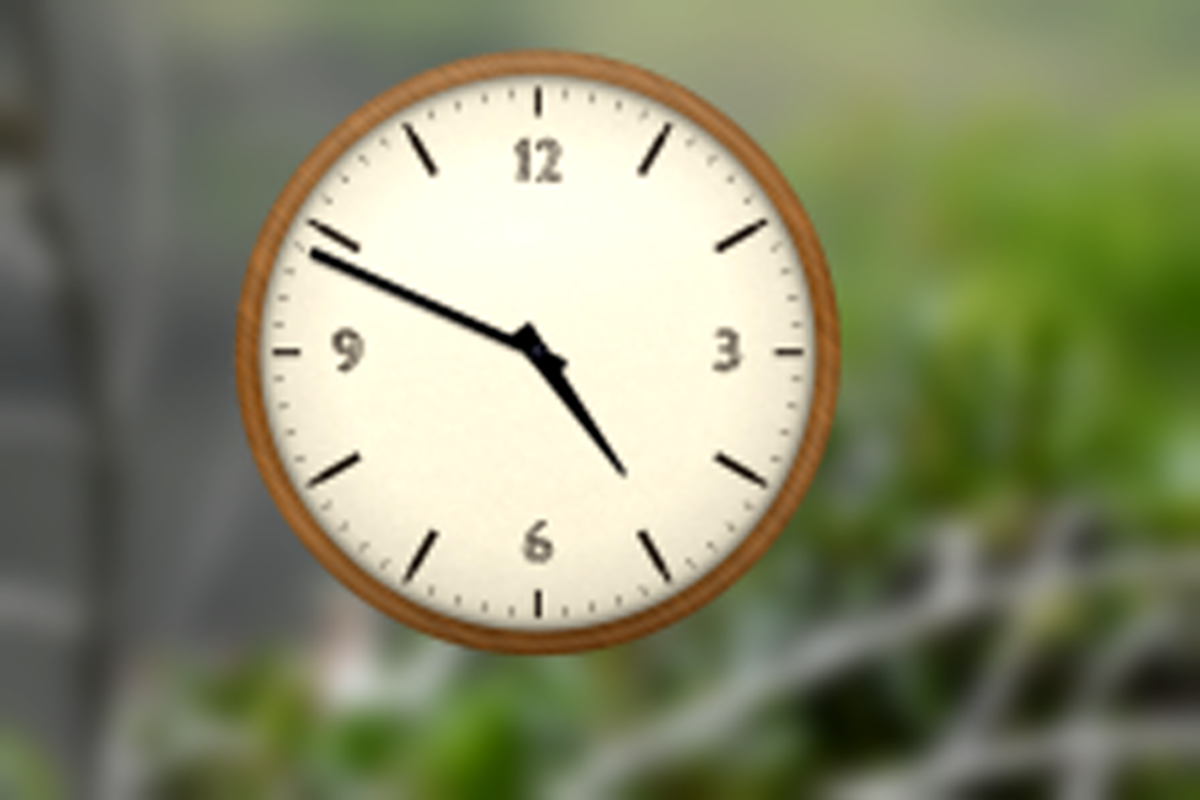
4:49
